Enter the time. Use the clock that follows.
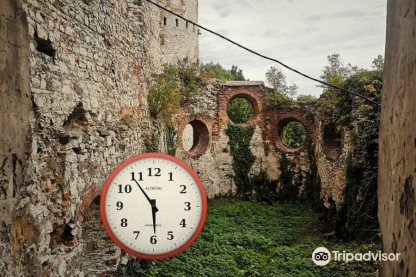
5:54
